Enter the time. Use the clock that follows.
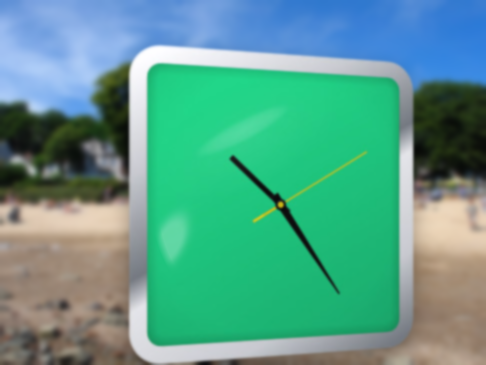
10:24:10
